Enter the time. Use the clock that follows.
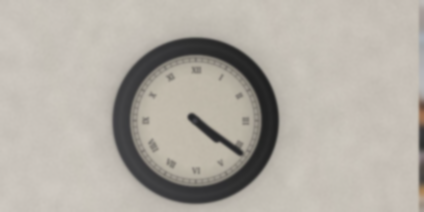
4:21
